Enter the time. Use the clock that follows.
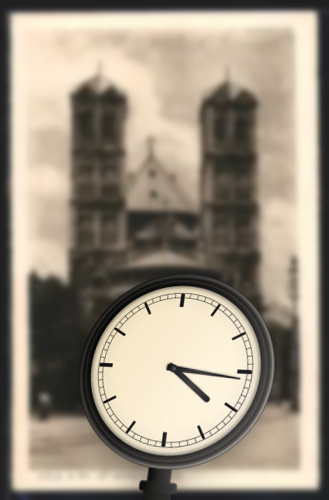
4:16
